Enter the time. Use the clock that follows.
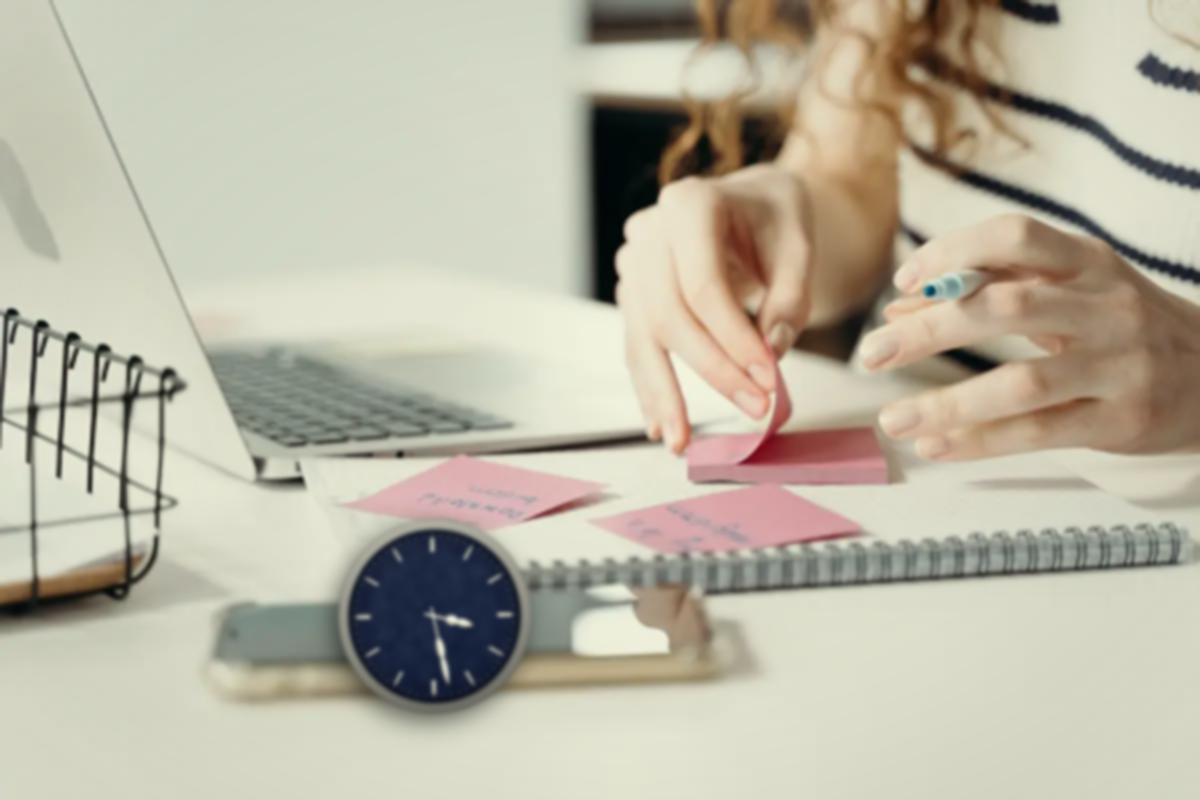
3:28
